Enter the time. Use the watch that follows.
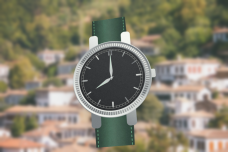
8:00
